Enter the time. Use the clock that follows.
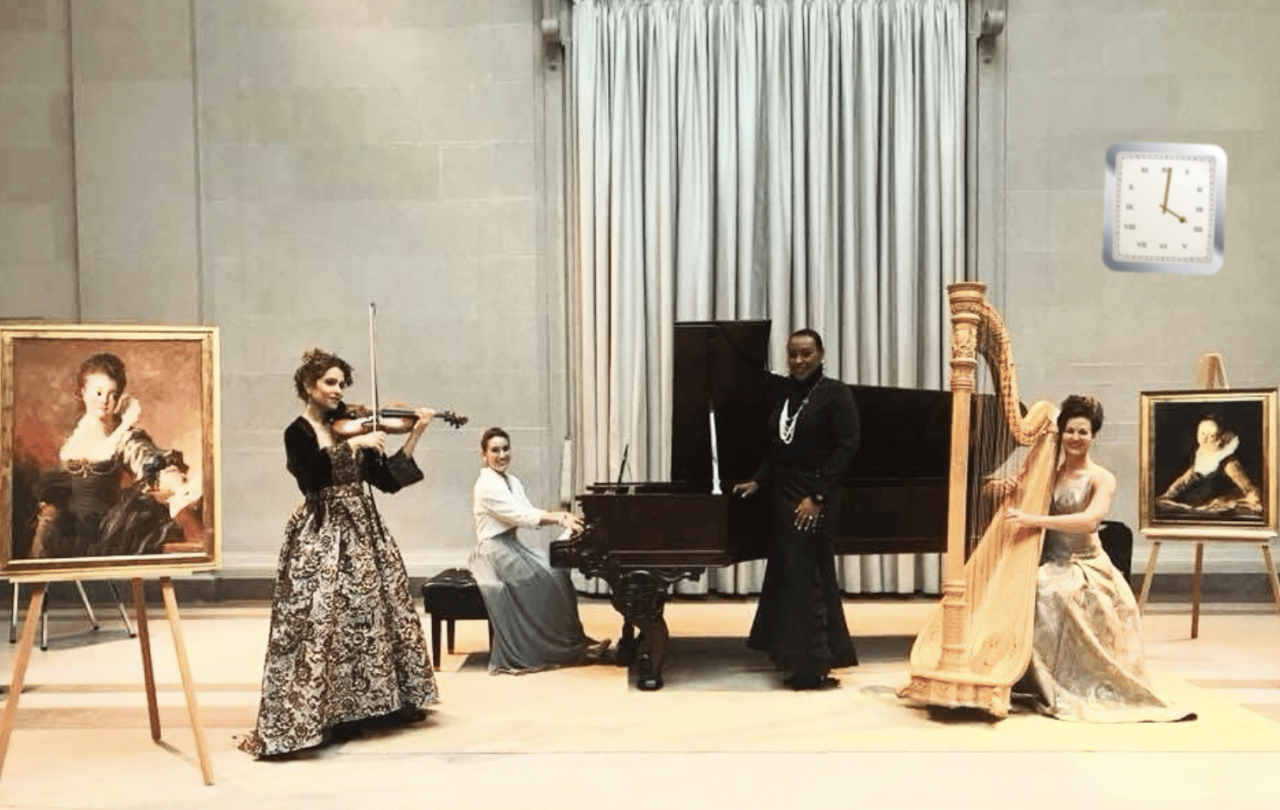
4:01
